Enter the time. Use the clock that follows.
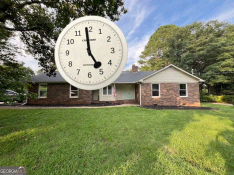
4:59
